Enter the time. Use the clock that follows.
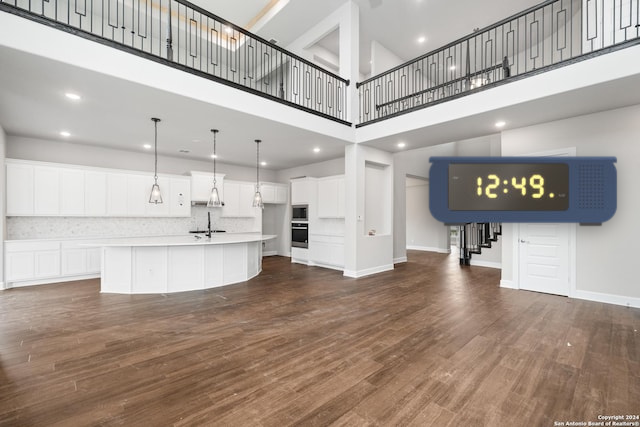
12:49
